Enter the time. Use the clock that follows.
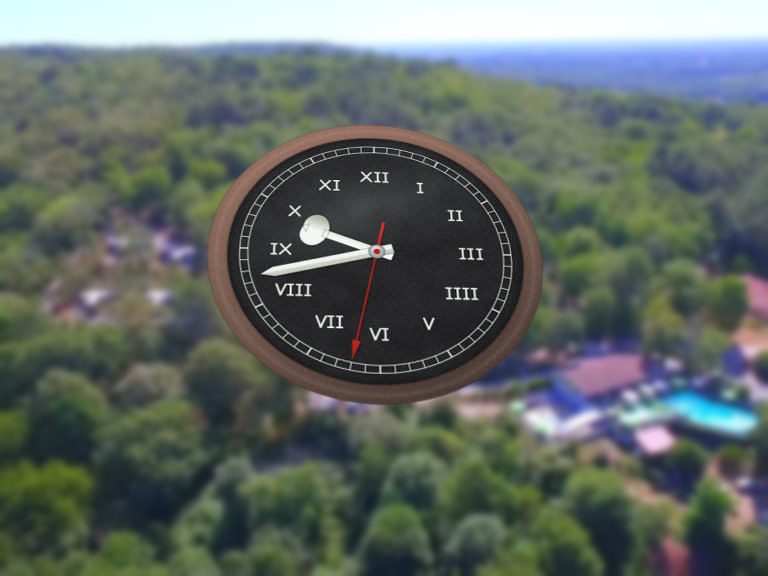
9:42:32
